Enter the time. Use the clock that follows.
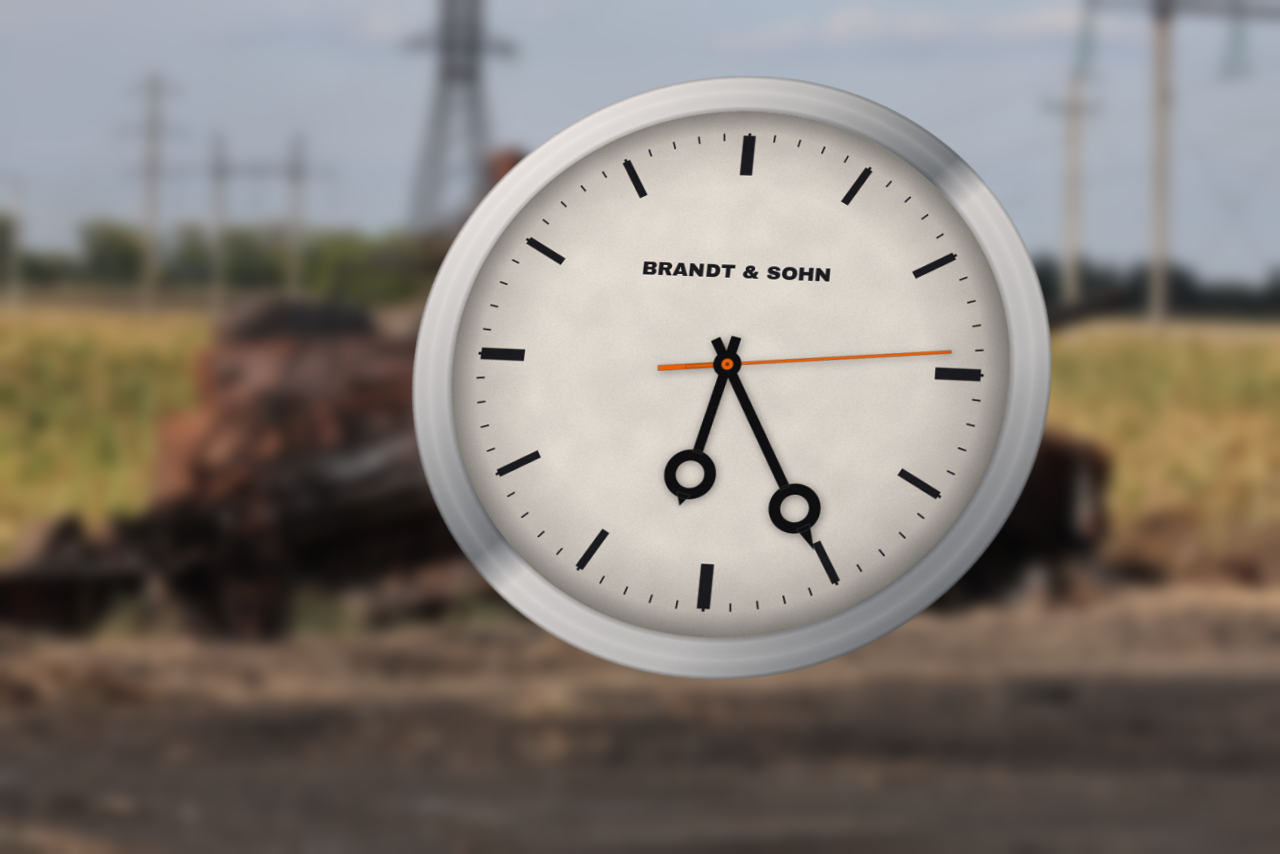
6:25:14
